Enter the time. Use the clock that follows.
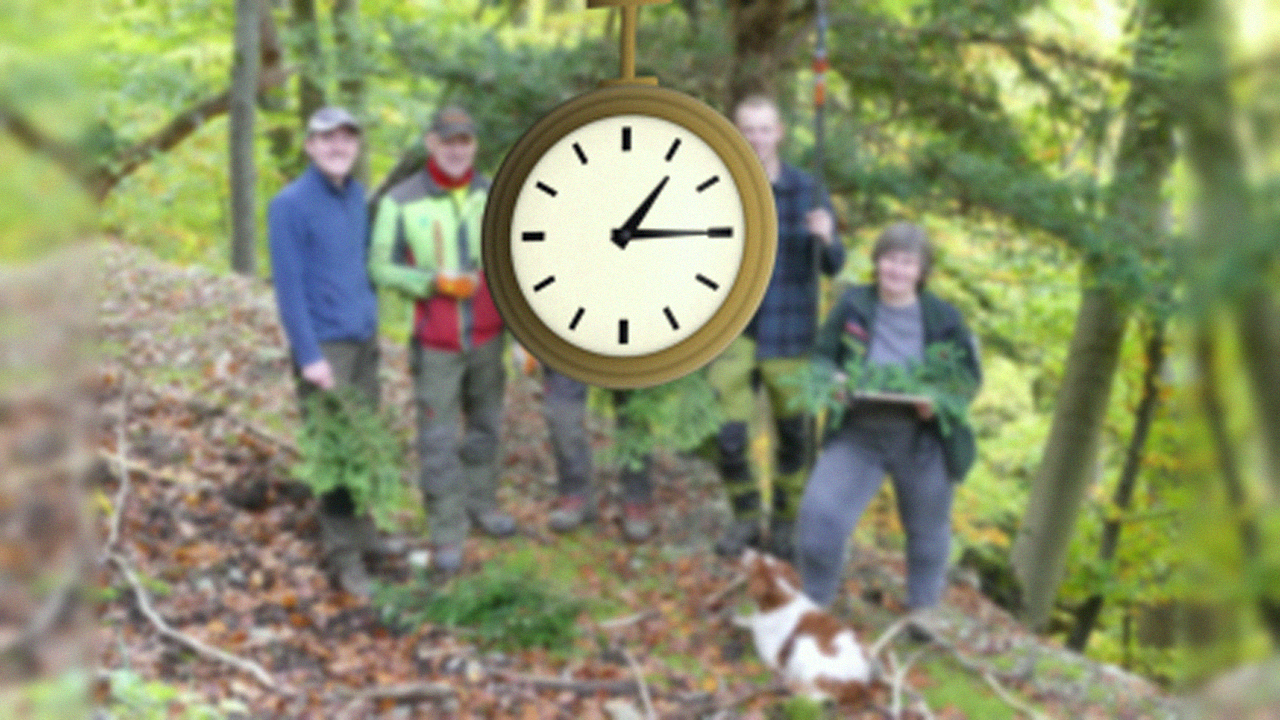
1:15
